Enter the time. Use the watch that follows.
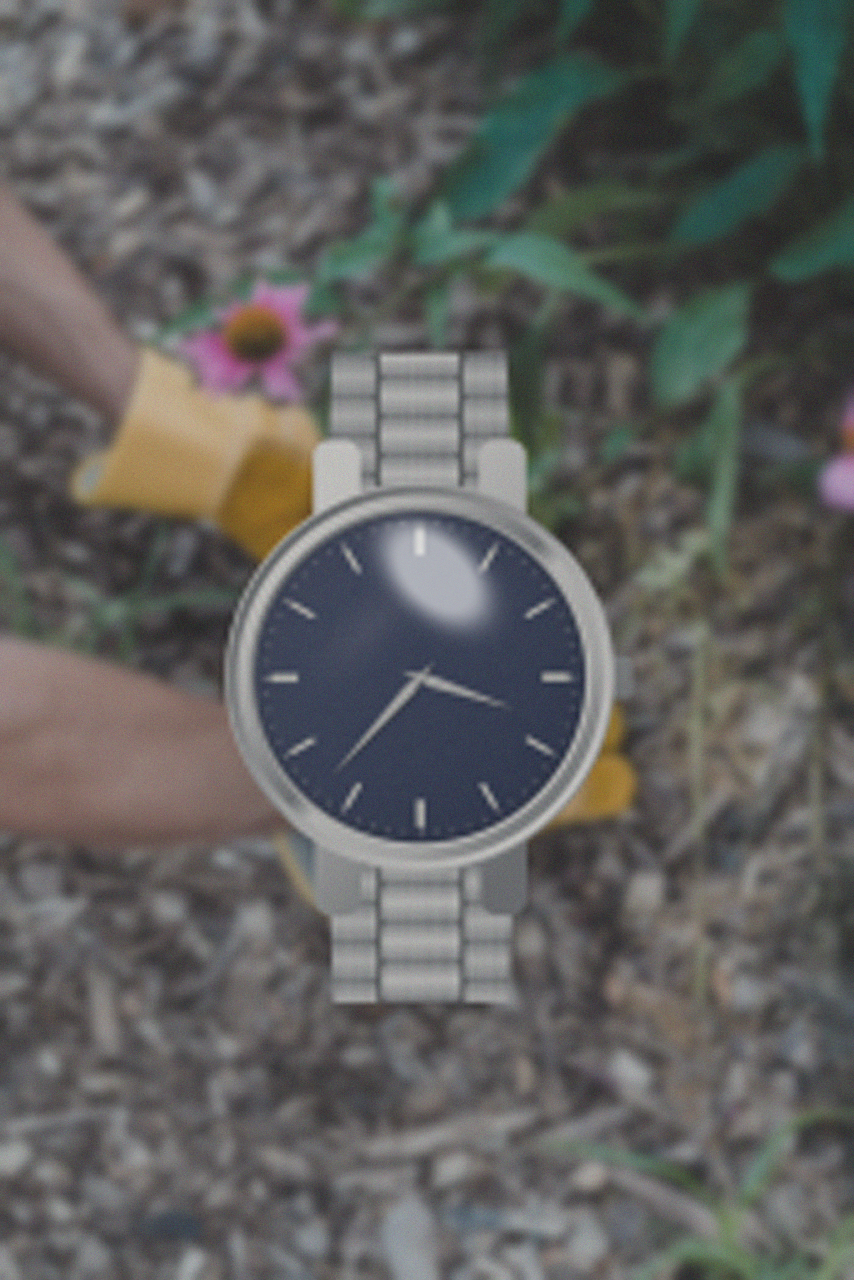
3:37
